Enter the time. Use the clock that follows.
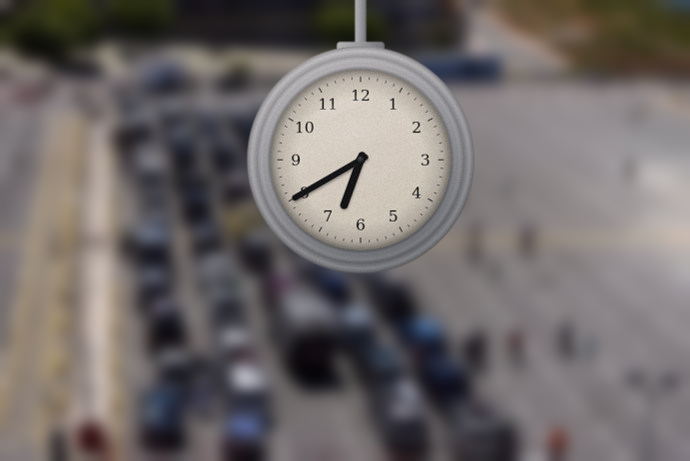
6:40
